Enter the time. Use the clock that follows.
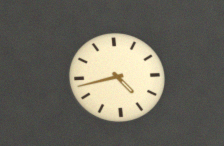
4:43
